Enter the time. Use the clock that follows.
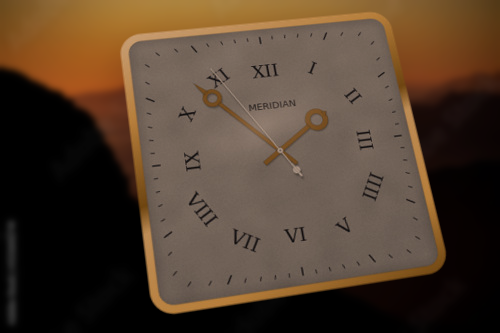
1:52:55
